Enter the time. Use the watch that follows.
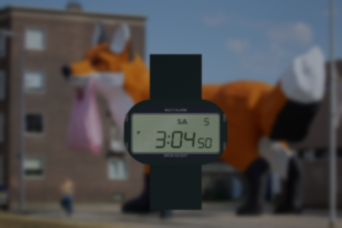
3:04:50
